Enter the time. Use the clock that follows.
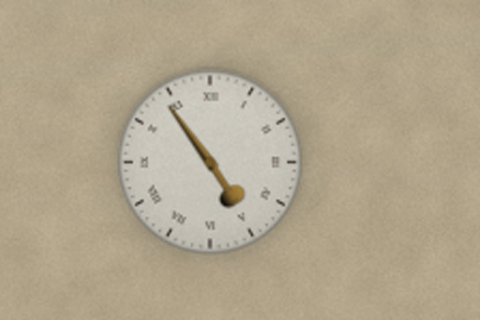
4:54
